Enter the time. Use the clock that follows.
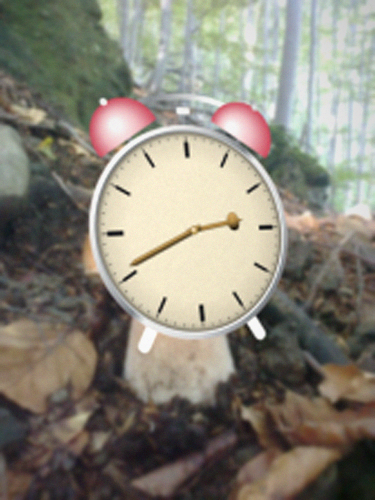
2:41
